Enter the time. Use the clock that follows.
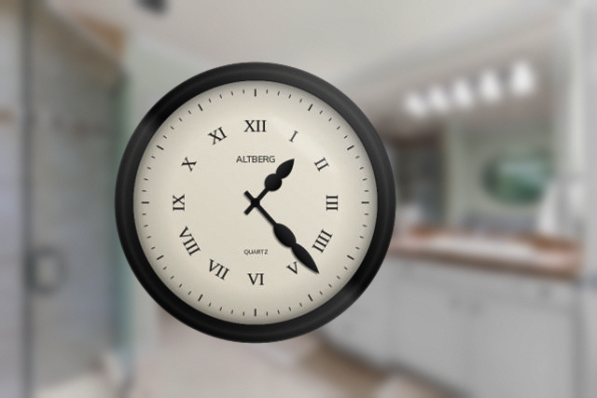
1:23
